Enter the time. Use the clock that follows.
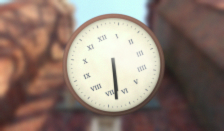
6:33
